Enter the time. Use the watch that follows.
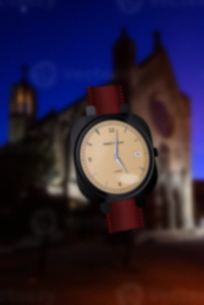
5:02
